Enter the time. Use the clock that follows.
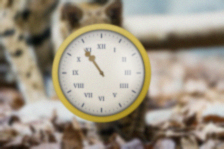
10:54
